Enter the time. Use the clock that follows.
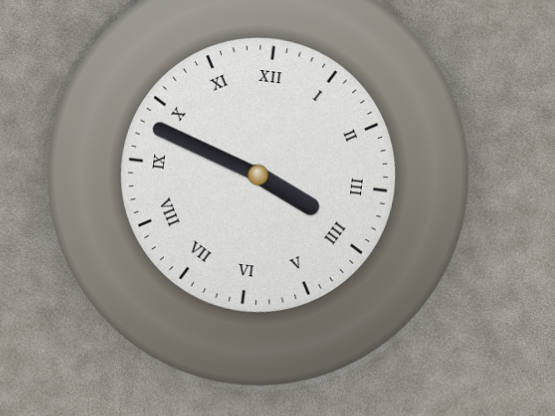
3:48
